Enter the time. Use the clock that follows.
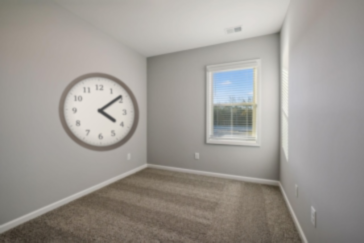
4:09
